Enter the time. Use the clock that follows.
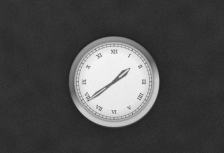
1:39
